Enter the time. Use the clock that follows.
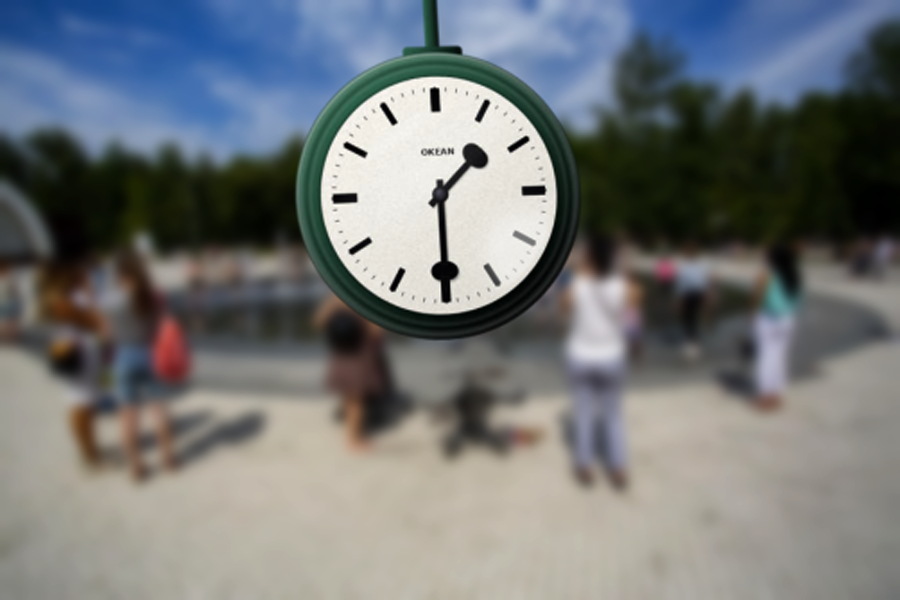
1:30
